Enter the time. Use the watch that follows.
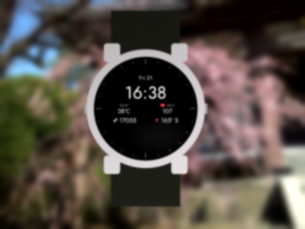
16:38
